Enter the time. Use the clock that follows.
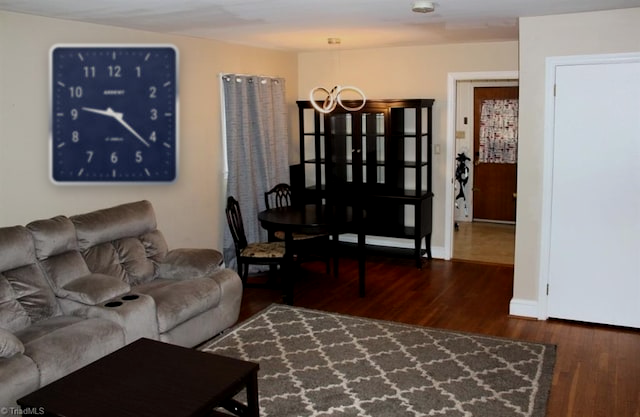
9:22
